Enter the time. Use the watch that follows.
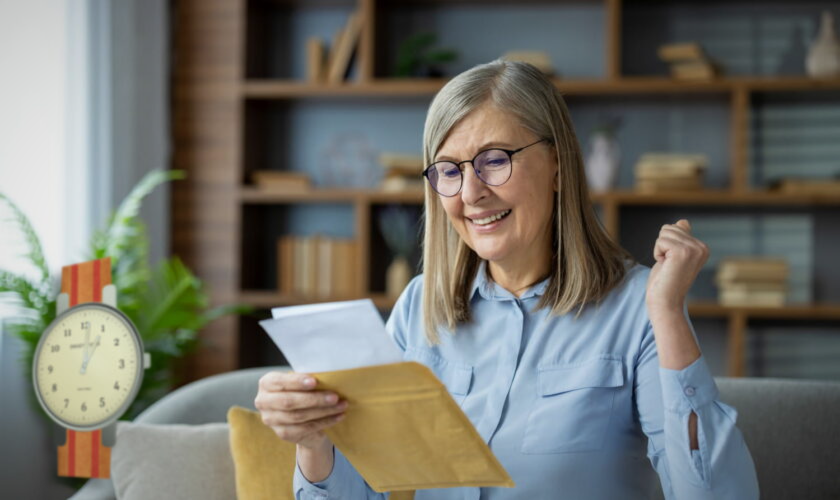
1:01
